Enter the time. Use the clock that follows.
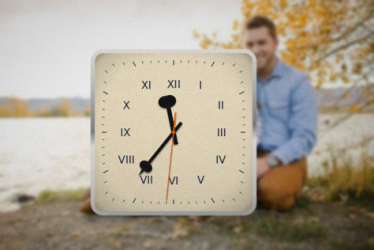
11:36:31
